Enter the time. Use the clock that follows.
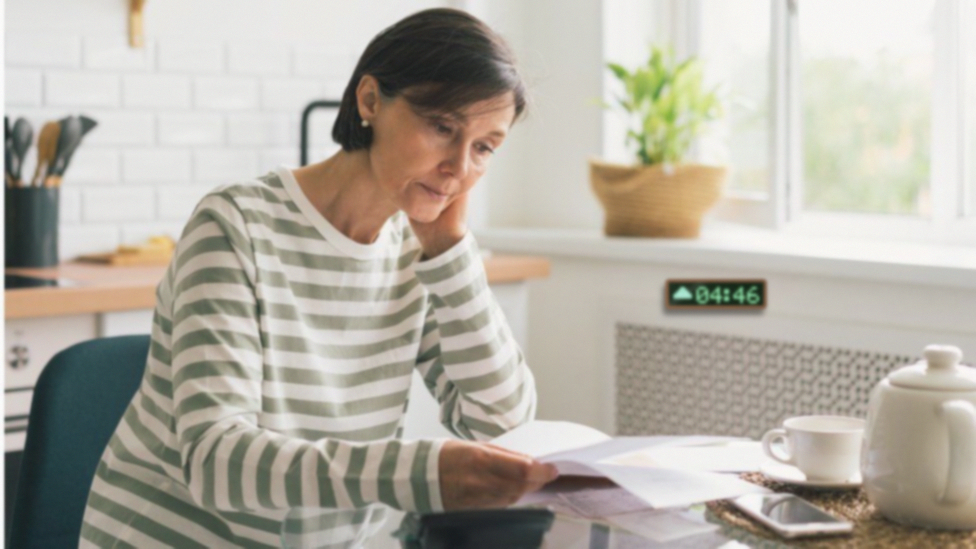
4:46
